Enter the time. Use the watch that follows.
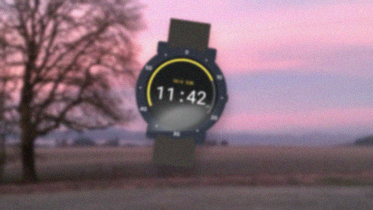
11:42
